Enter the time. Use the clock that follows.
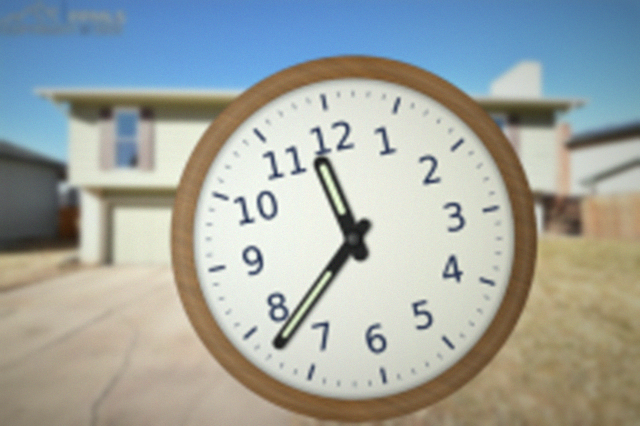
11:38
